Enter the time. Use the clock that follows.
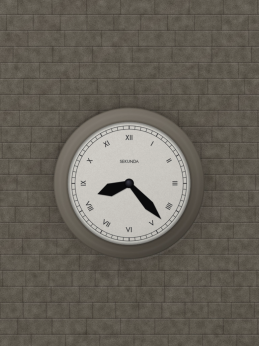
8:23
